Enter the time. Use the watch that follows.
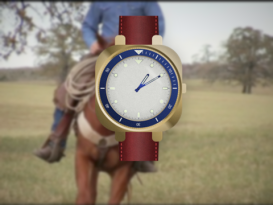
1:10
